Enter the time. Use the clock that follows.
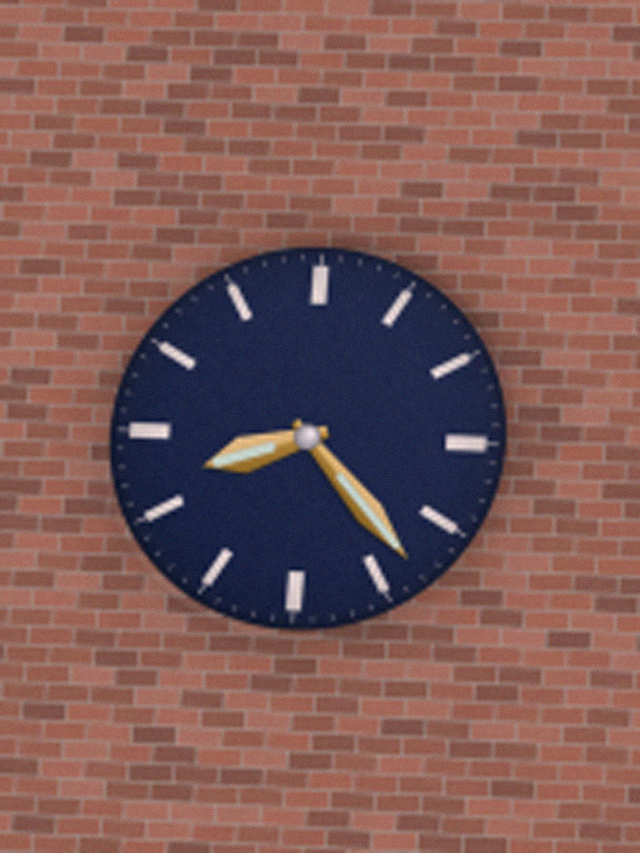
8:23
